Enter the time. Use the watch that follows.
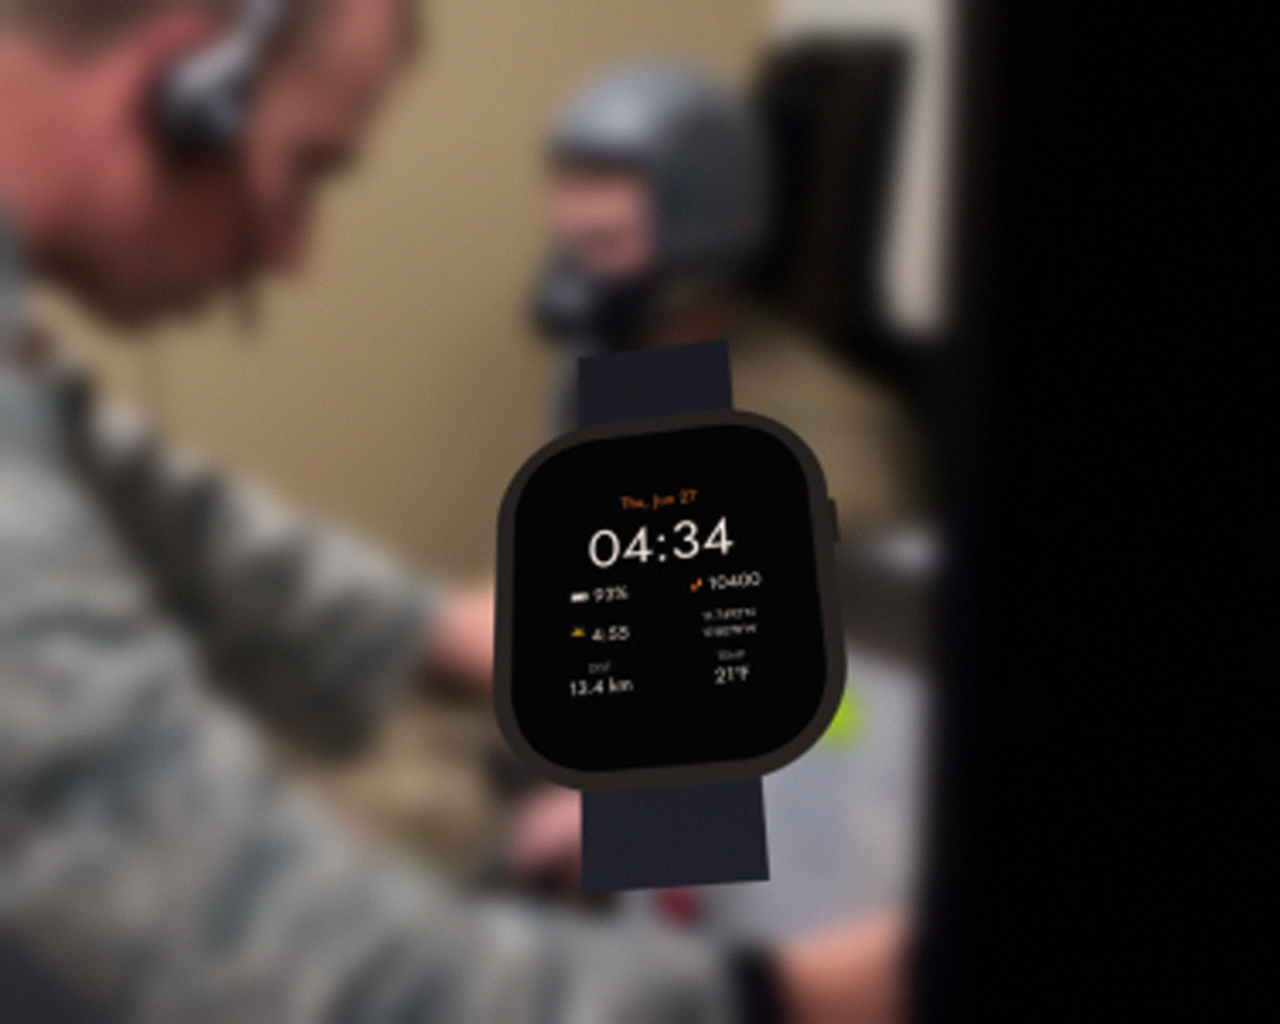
4:34
